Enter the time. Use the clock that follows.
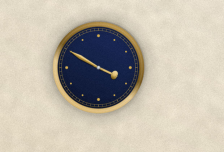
3:50
